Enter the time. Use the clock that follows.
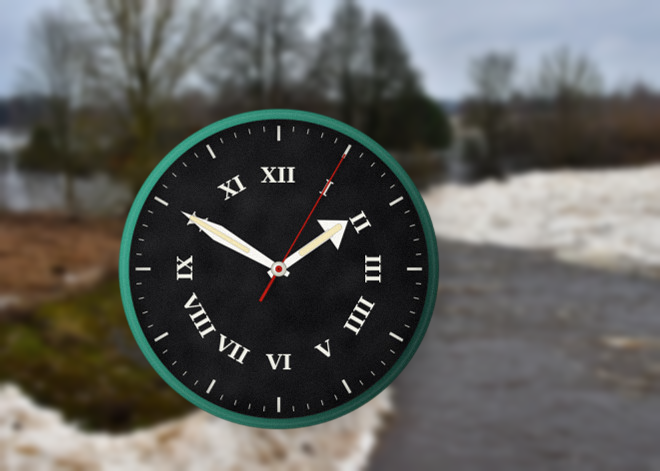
1:50:05
